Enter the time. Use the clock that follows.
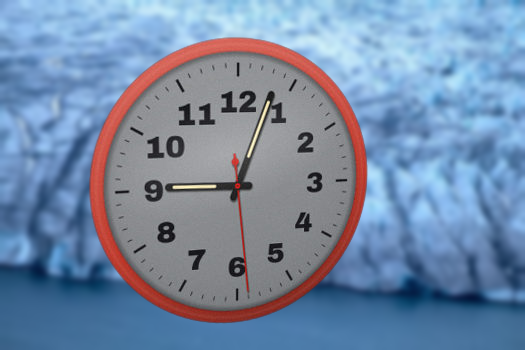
9:03:29
